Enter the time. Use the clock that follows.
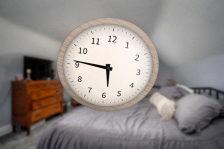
5:46
